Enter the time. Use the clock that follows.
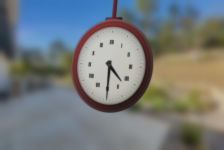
4:30
